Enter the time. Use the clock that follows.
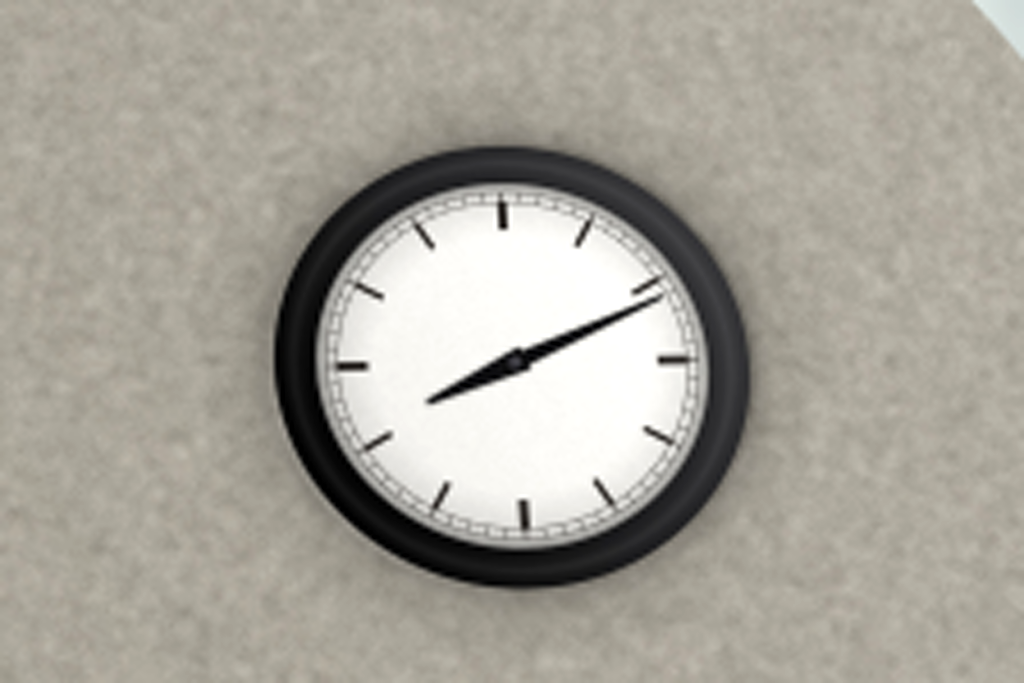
8:11
